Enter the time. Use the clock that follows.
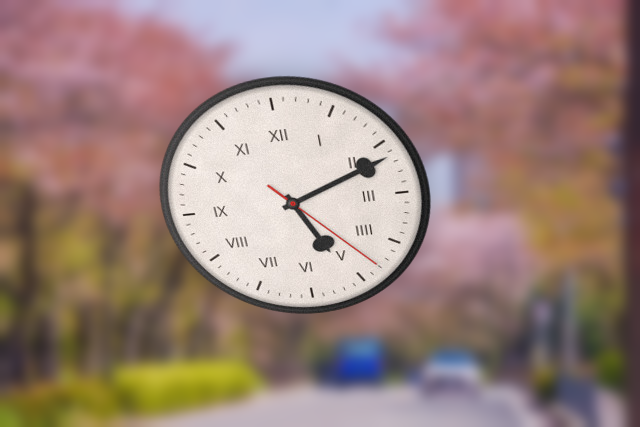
5:11:23
